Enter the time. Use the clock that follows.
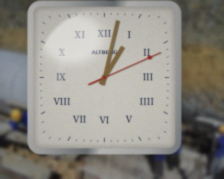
1:02:11
